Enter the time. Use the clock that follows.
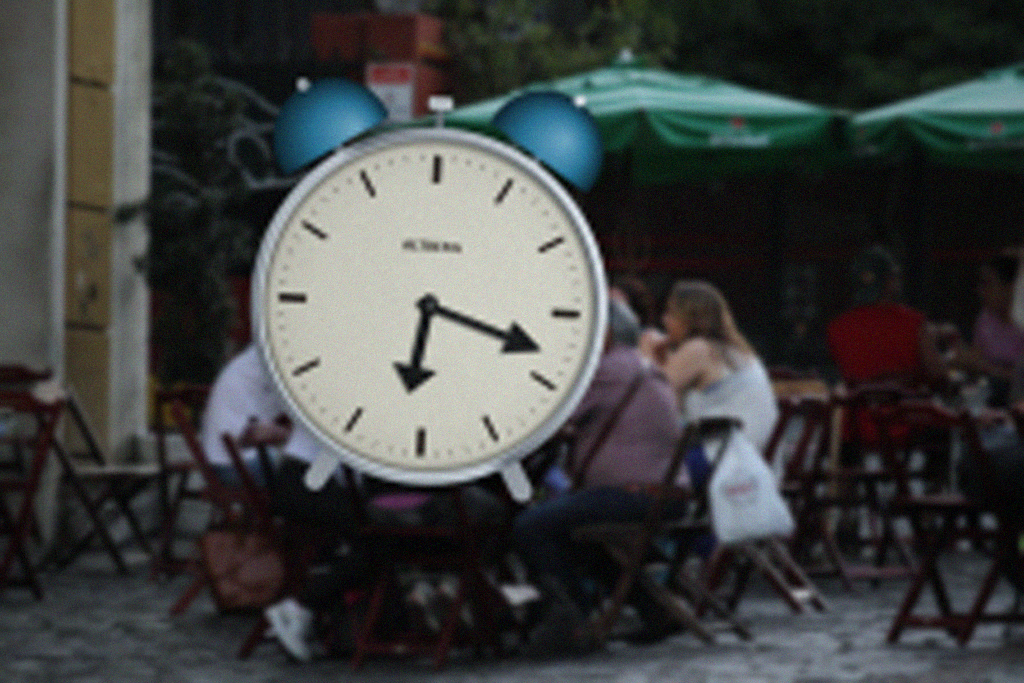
6:18
